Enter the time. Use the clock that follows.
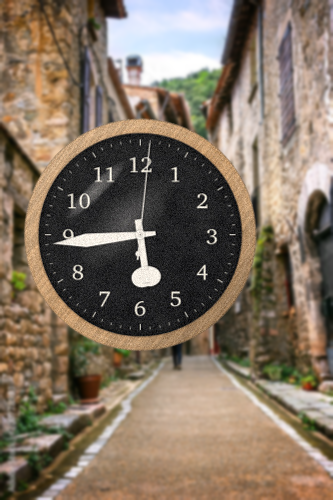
5:44:01
